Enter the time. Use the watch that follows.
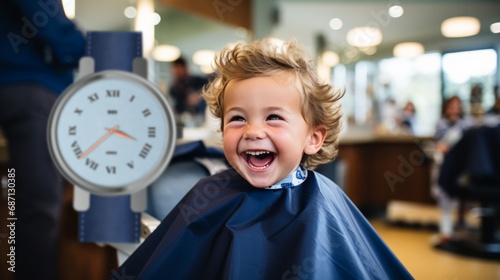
3:38
